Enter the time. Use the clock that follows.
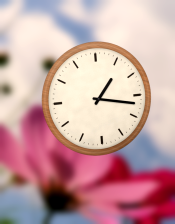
1:17
